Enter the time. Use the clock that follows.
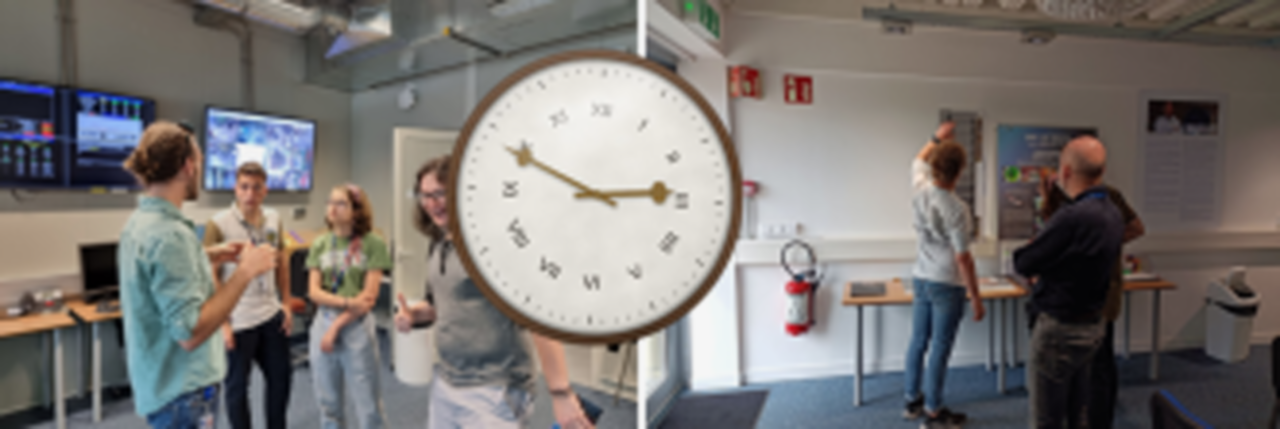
2:49
